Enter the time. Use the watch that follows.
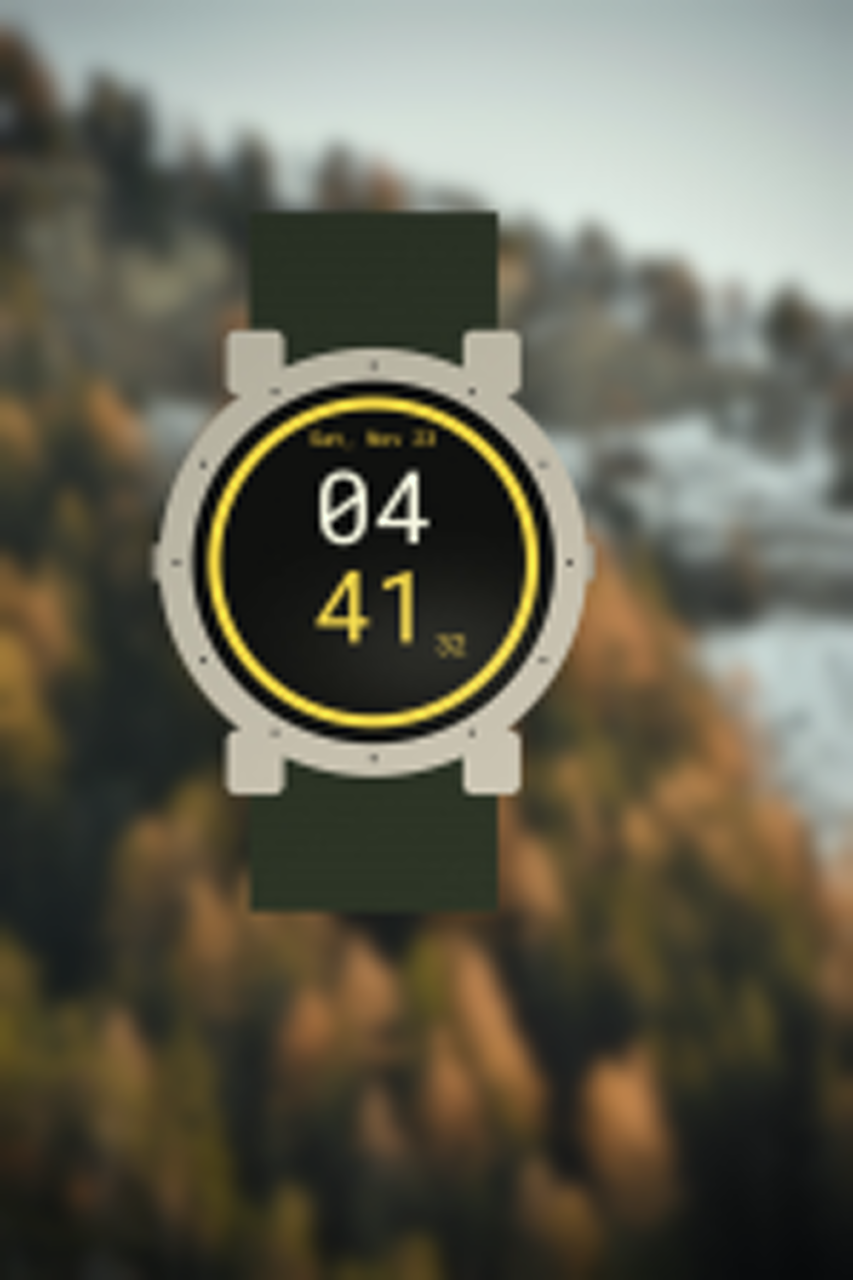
4:41
